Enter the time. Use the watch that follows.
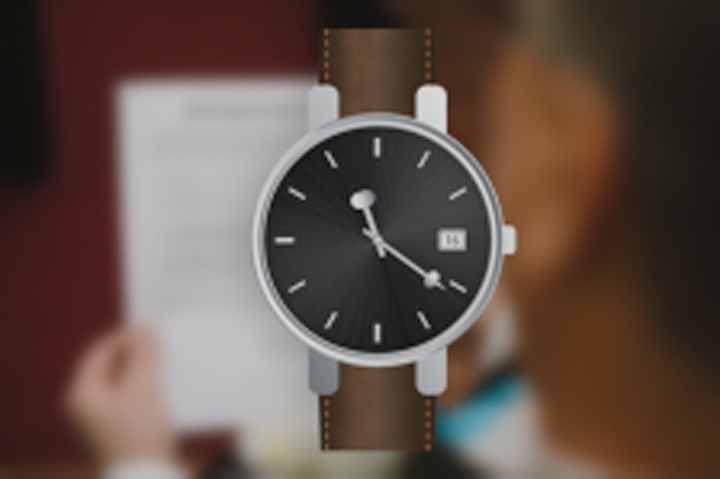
11:21
